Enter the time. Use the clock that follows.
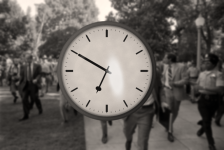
6:50
